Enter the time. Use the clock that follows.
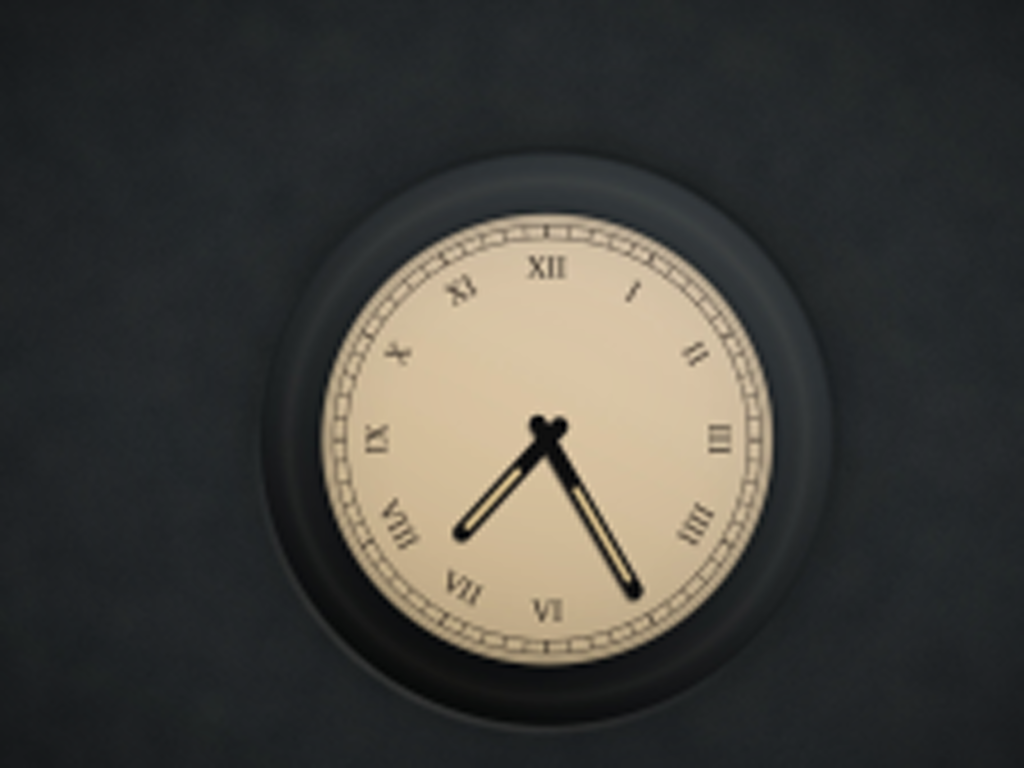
7:25
